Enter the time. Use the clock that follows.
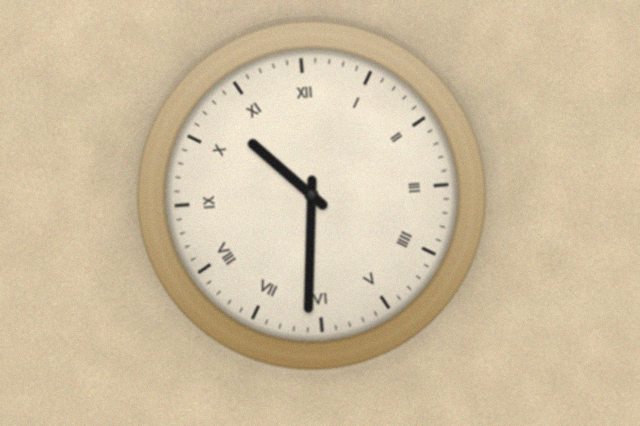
10:31
